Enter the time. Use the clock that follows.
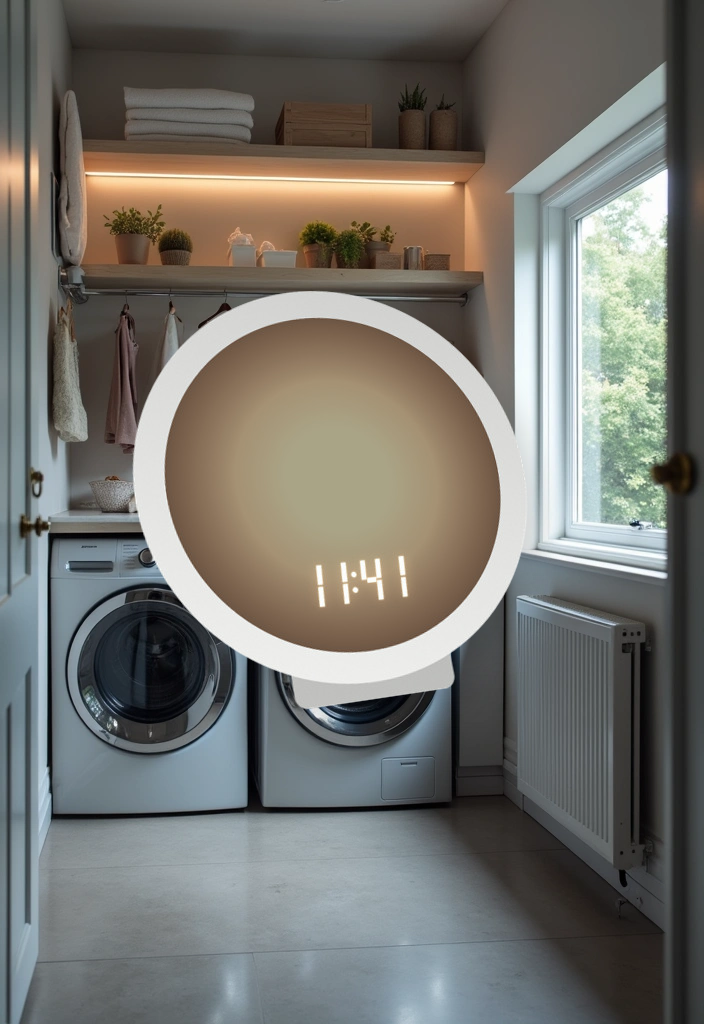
11:41
